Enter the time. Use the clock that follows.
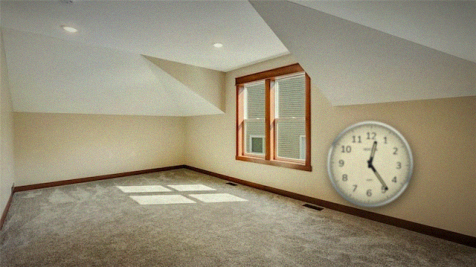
12:24
